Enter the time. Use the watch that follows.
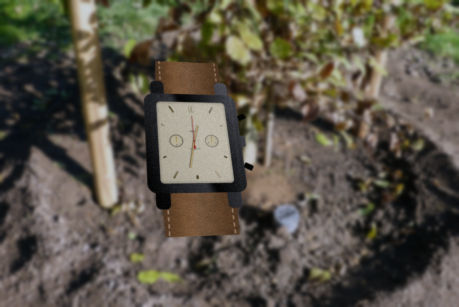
12:32
